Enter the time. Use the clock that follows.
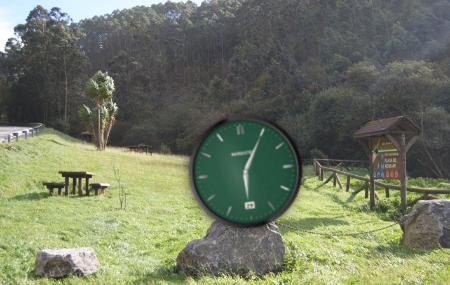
6:05
